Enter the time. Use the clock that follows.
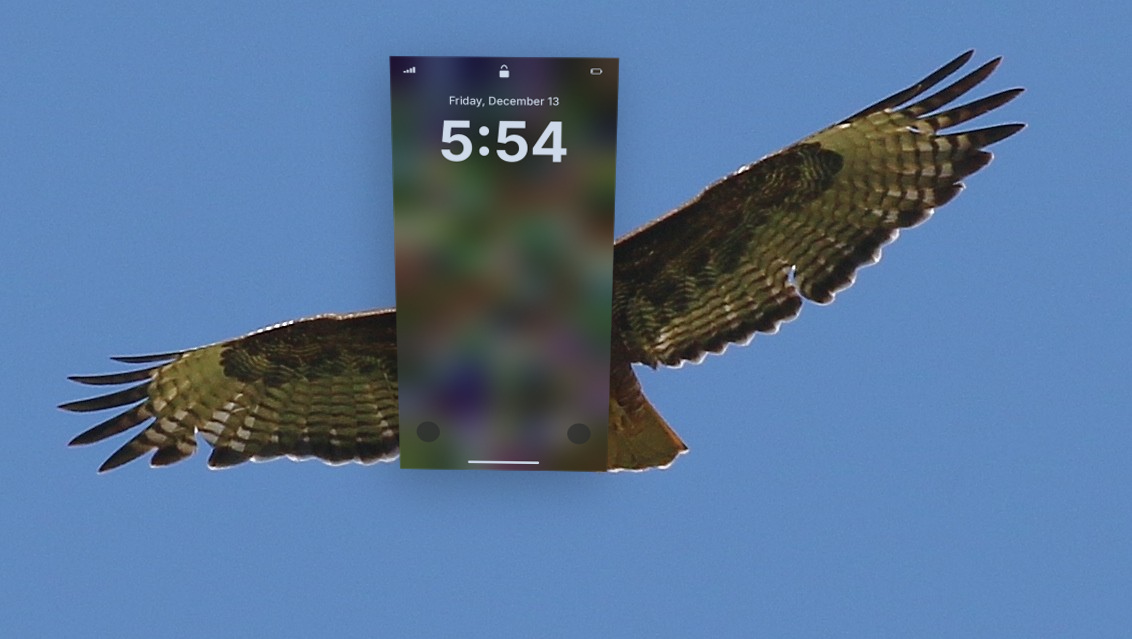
5:54
